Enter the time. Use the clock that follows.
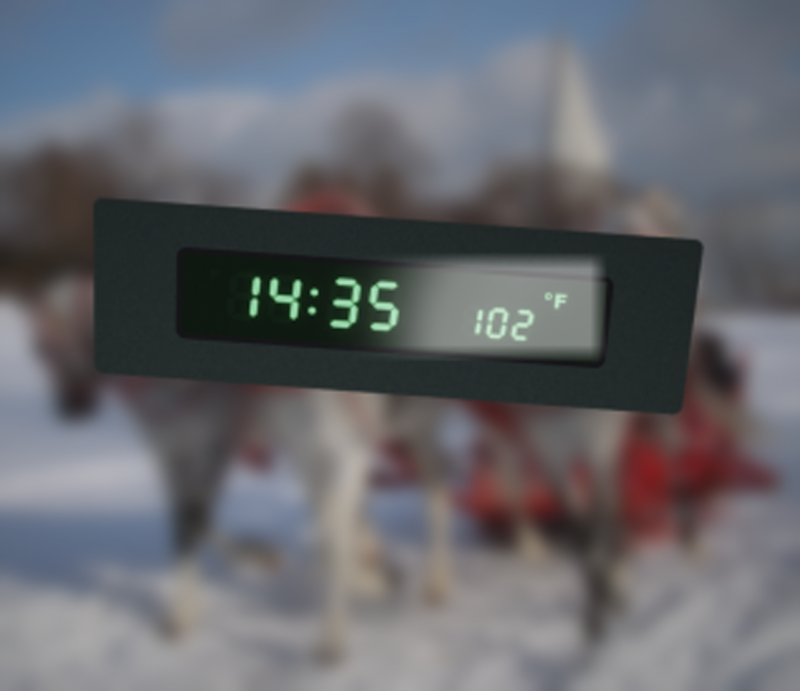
14:35
